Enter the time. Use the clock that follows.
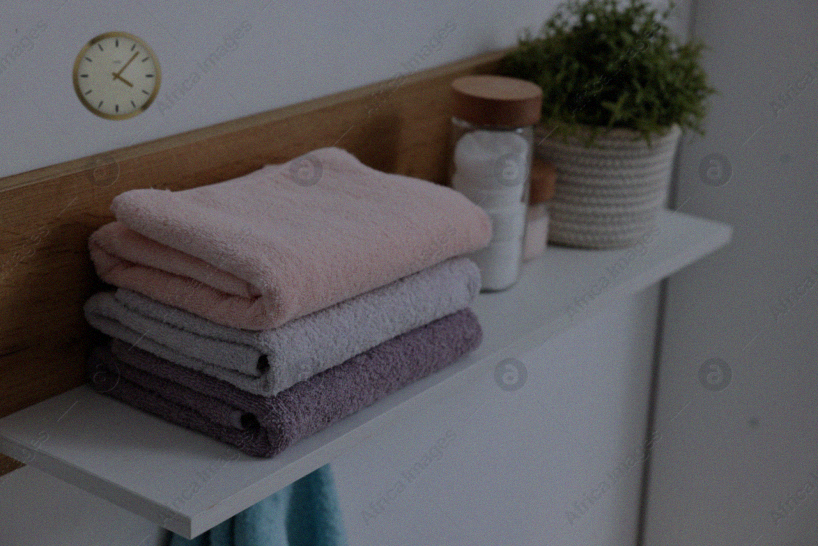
4:07
